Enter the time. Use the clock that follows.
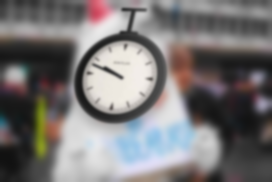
9:48
